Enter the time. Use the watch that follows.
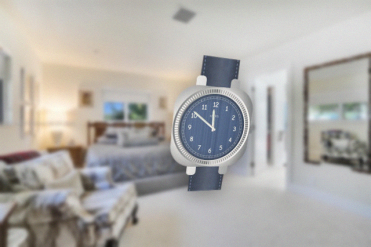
11:51
